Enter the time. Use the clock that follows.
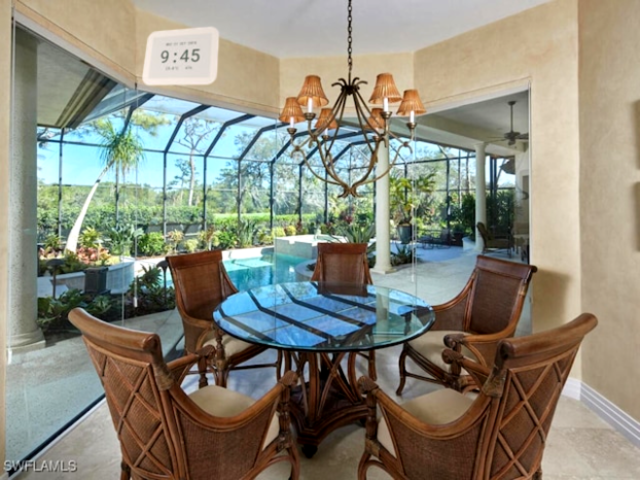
9:45
